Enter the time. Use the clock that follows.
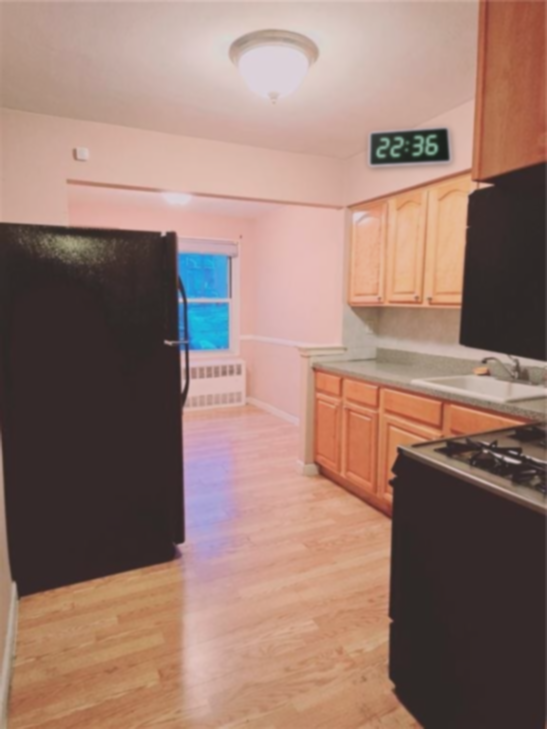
22:36
